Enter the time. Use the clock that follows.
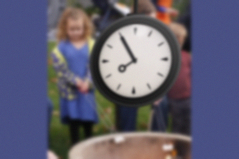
7:55
